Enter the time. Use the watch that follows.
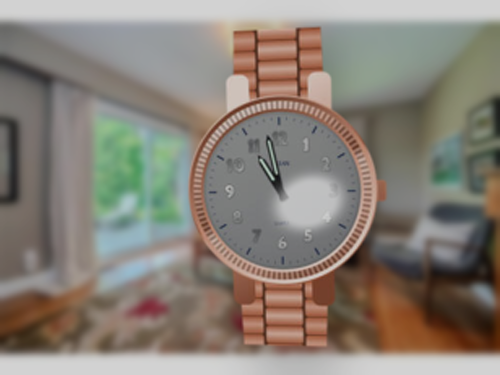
10:58
